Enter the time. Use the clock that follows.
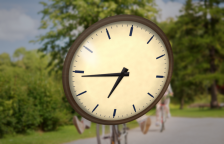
6:44
